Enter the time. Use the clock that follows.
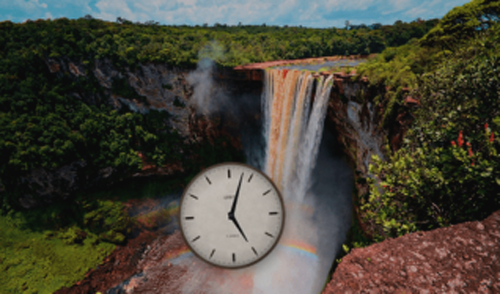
5:03
